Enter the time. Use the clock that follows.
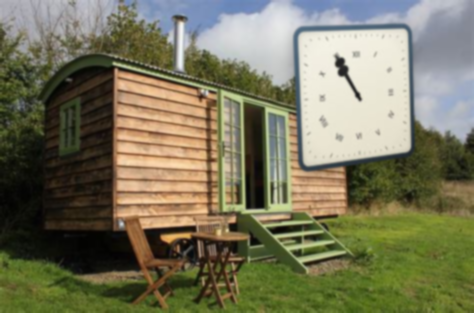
10:55
